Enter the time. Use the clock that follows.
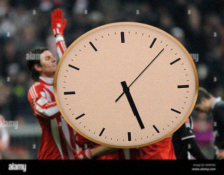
5:27:07
